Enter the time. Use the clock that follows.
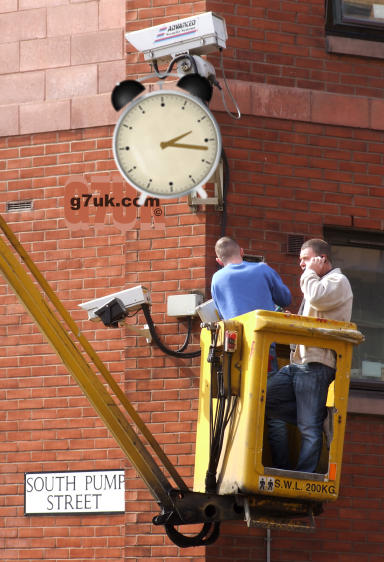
2:17
